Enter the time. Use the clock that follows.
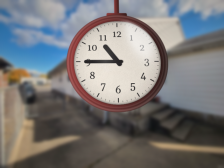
10:45
